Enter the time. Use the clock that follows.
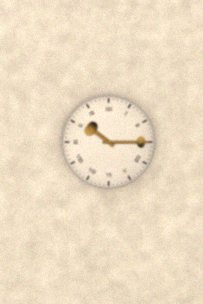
10:15
